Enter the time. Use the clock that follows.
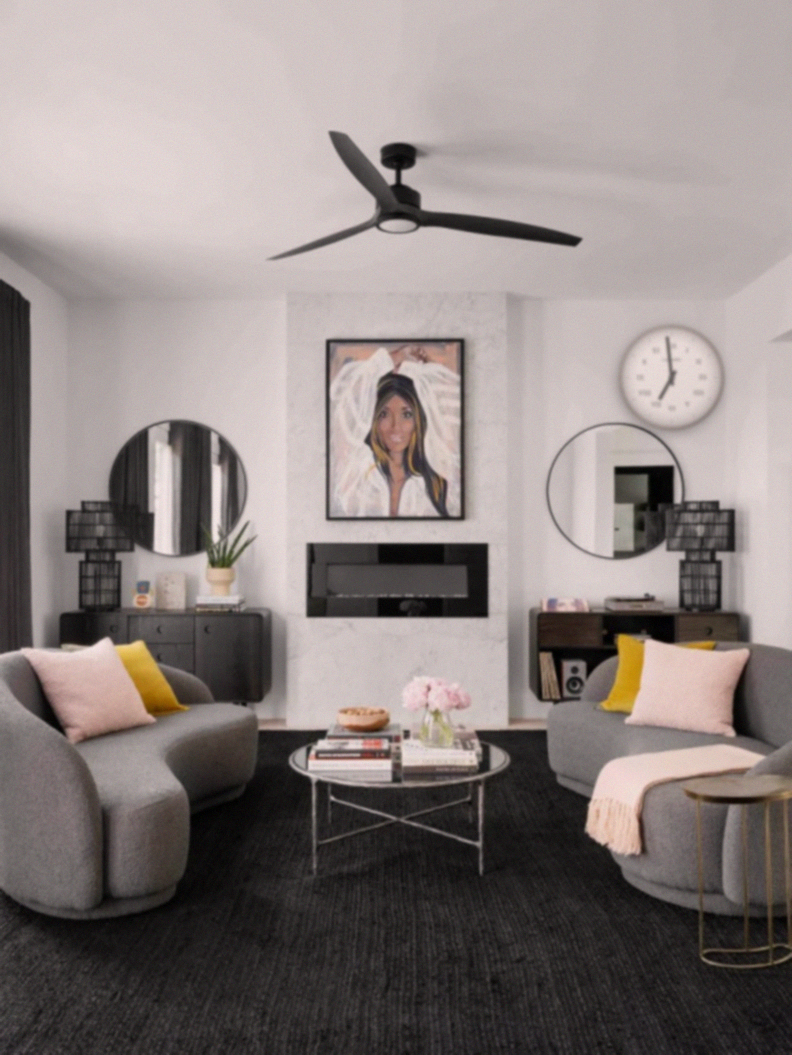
6:59
